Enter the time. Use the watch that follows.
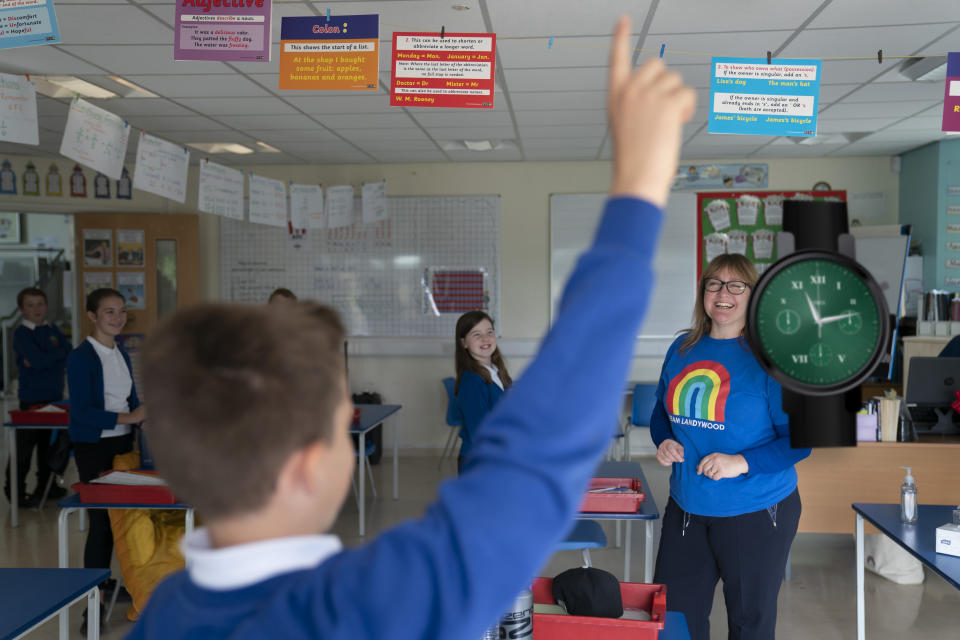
11:13
